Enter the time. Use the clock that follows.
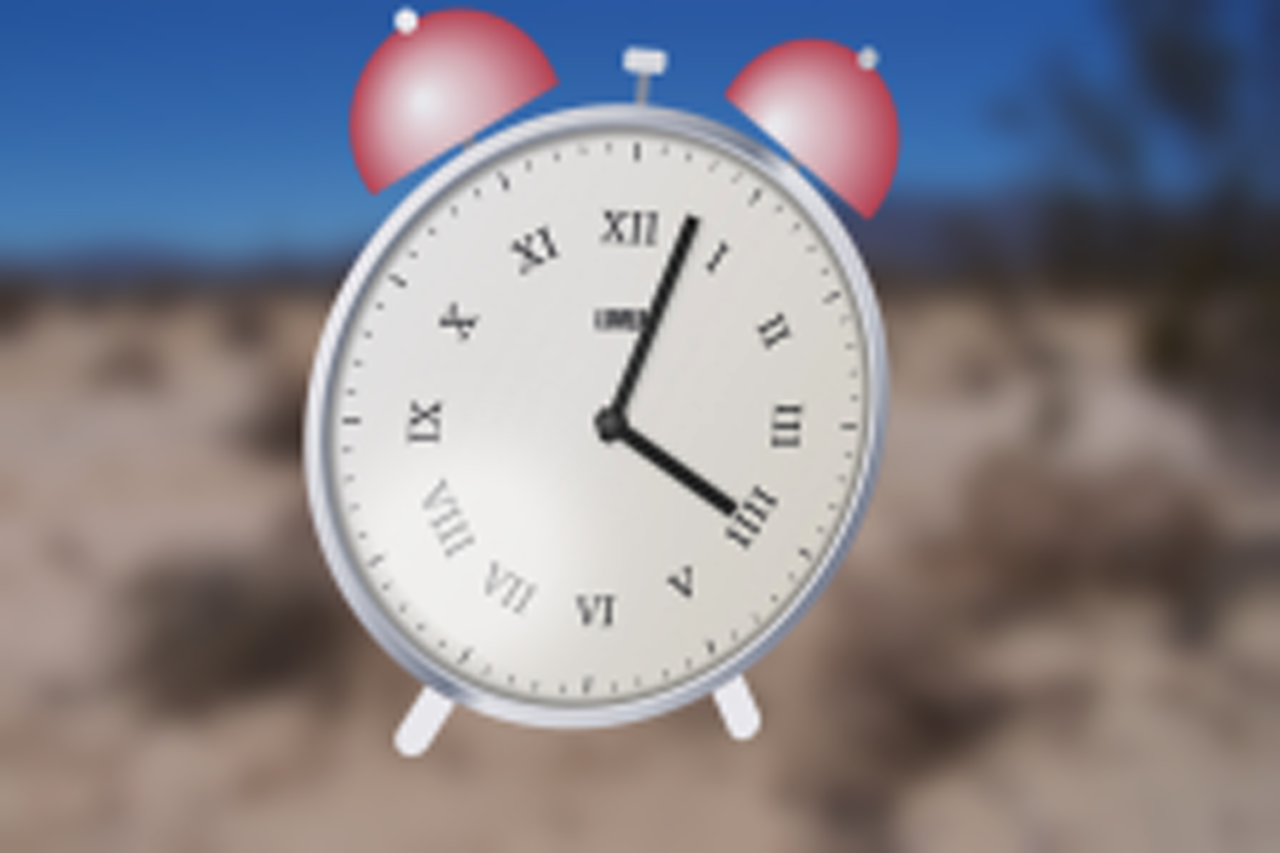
4:03
